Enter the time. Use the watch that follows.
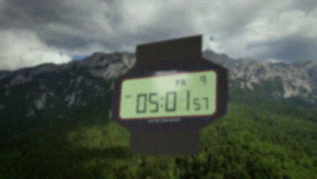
5:01
